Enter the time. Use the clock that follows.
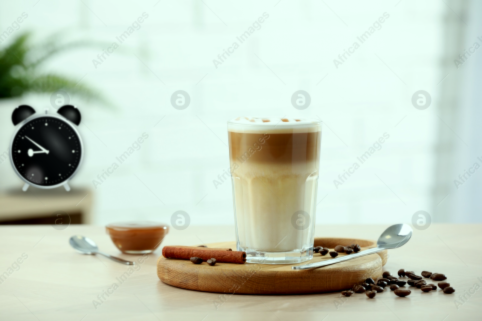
8:51
